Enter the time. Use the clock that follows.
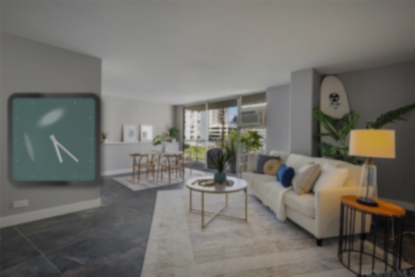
5:22
